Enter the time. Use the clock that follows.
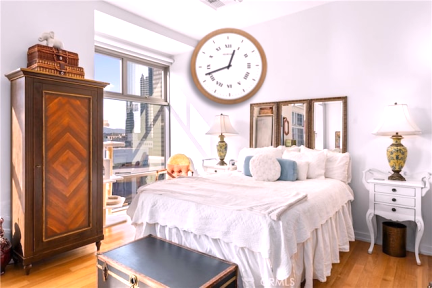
12:42
